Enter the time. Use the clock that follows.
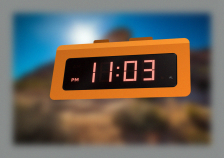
11:03
